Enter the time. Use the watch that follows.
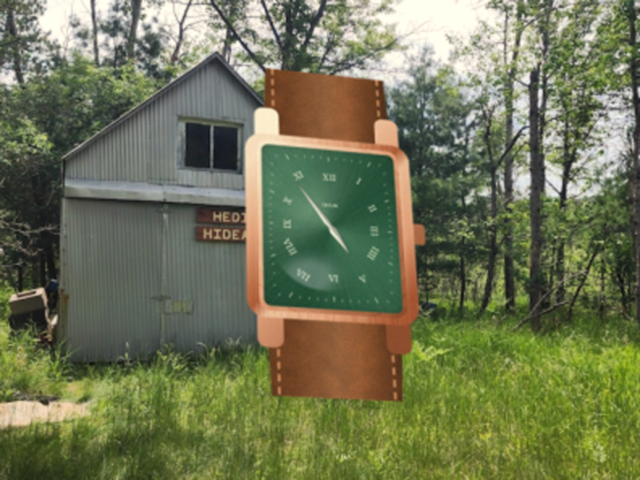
4:54
